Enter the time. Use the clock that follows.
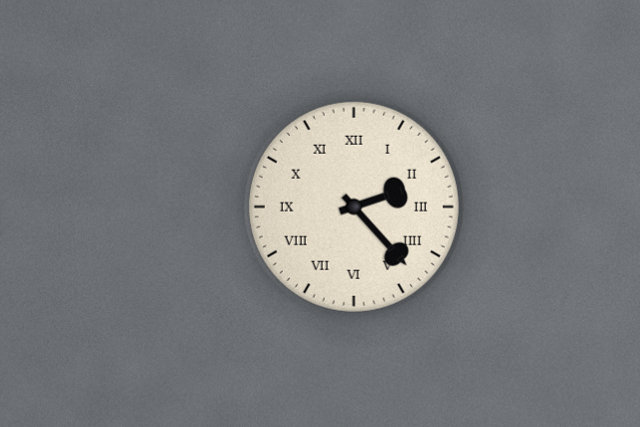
2:23
